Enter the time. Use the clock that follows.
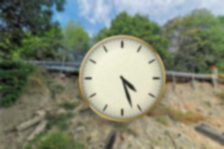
4:27
